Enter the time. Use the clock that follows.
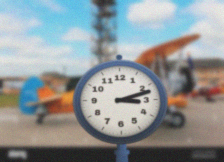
3:12
